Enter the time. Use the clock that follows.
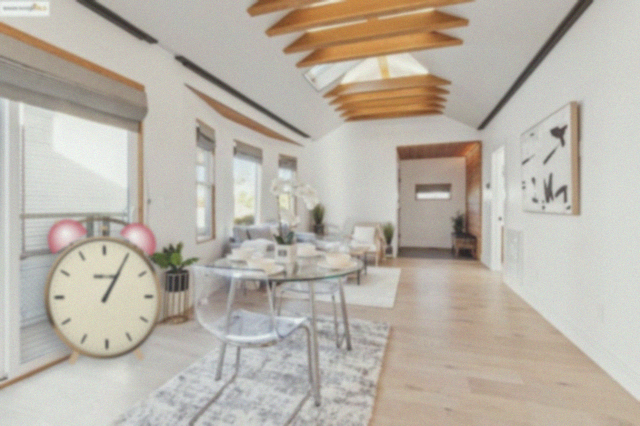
1:05
